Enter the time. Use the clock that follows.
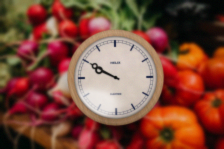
9:50
